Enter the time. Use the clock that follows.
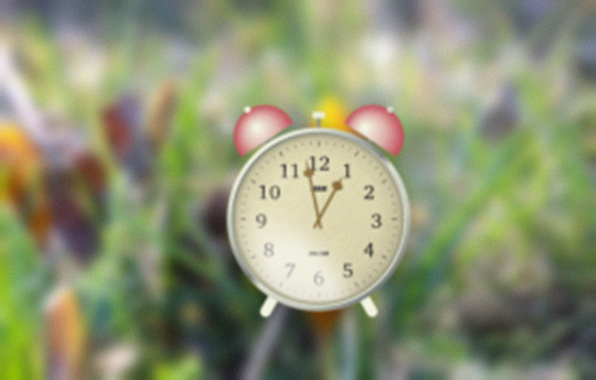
12:58
